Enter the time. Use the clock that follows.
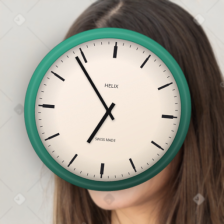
6:54
